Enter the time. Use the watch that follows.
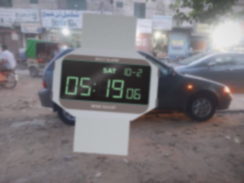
5:19
